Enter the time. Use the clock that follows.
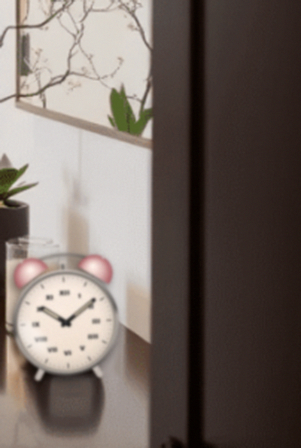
10:09
